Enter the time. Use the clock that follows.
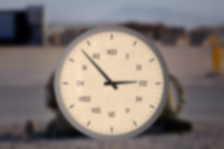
2:53
